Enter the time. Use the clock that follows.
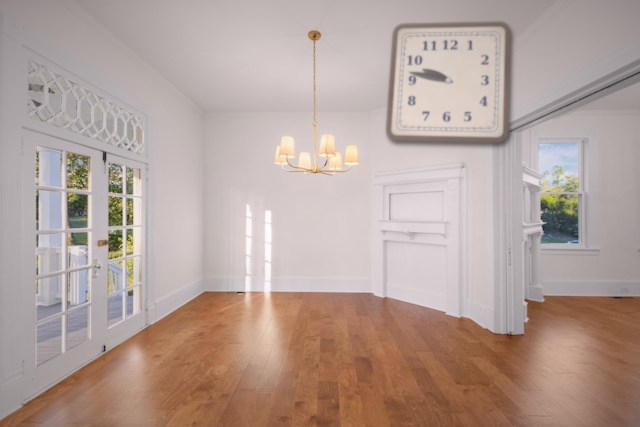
9:47
